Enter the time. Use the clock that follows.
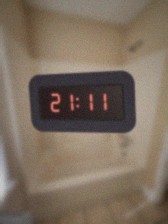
21:11
